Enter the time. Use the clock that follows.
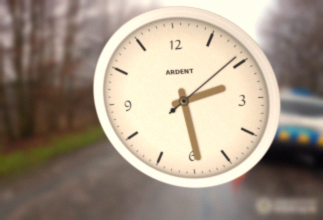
2:29:09
